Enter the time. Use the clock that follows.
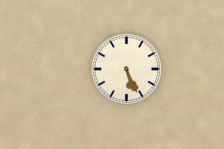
5:26
